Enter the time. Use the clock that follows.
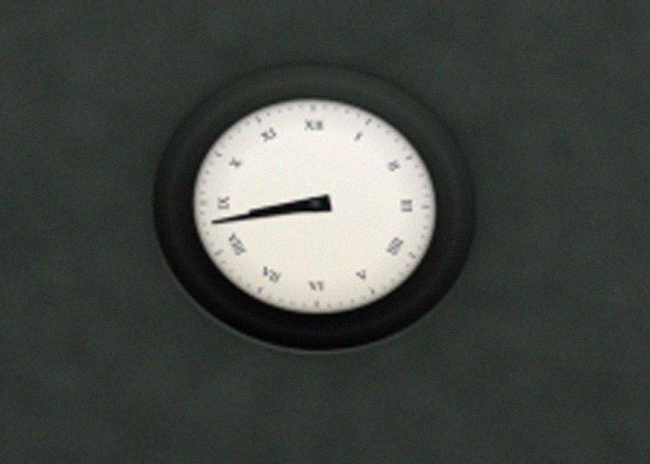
8:43
